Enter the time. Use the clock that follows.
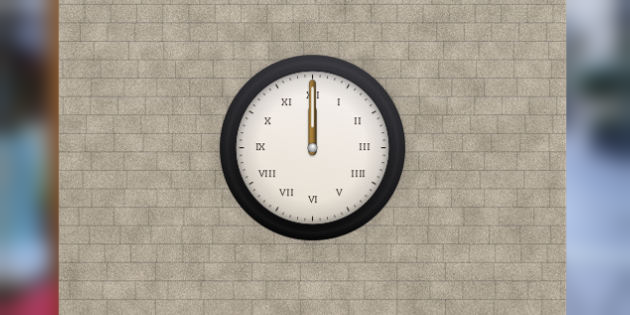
12:00
